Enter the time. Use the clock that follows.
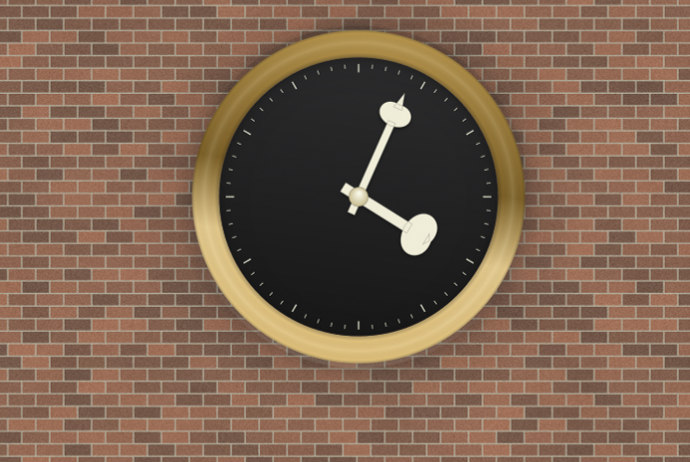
4:04
